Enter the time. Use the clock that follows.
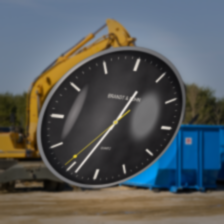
12:33:36
